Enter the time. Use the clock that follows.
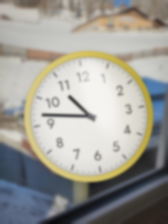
10:47
